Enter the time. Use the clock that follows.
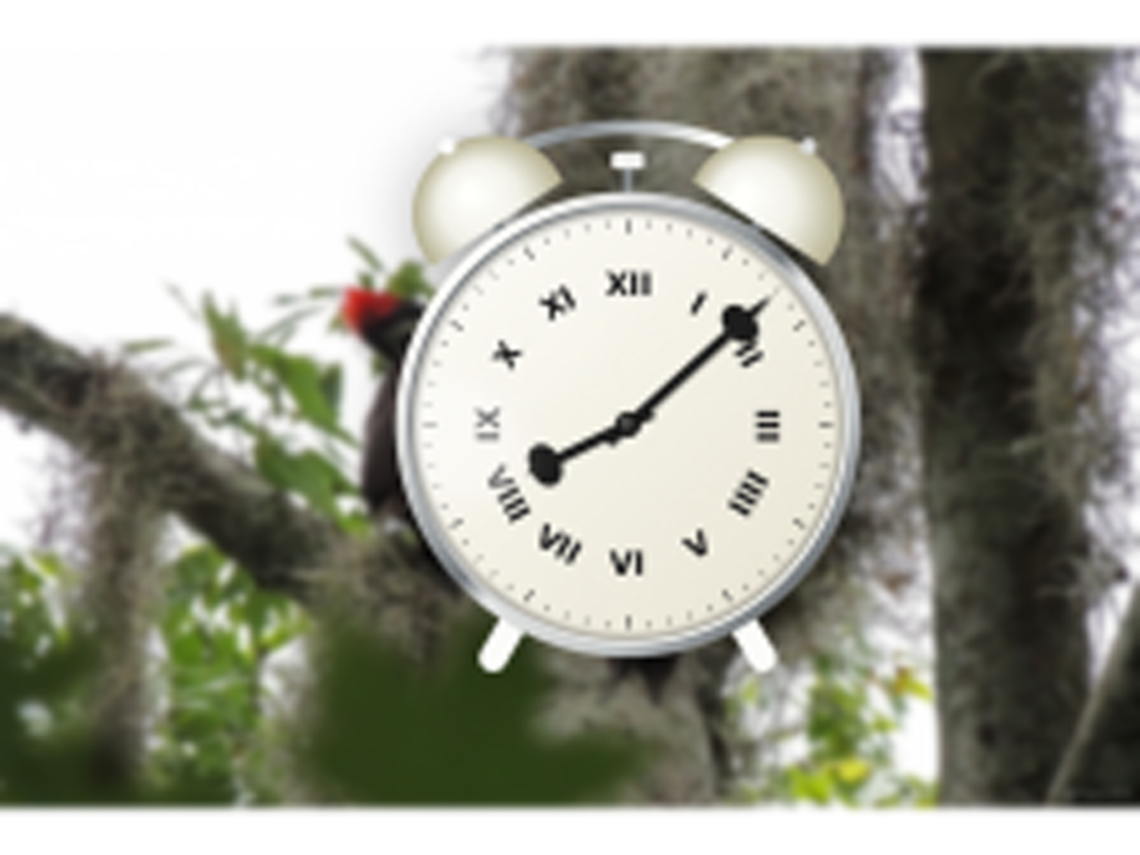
8:08
